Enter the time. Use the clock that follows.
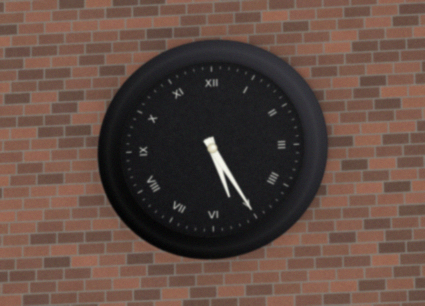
5:25
